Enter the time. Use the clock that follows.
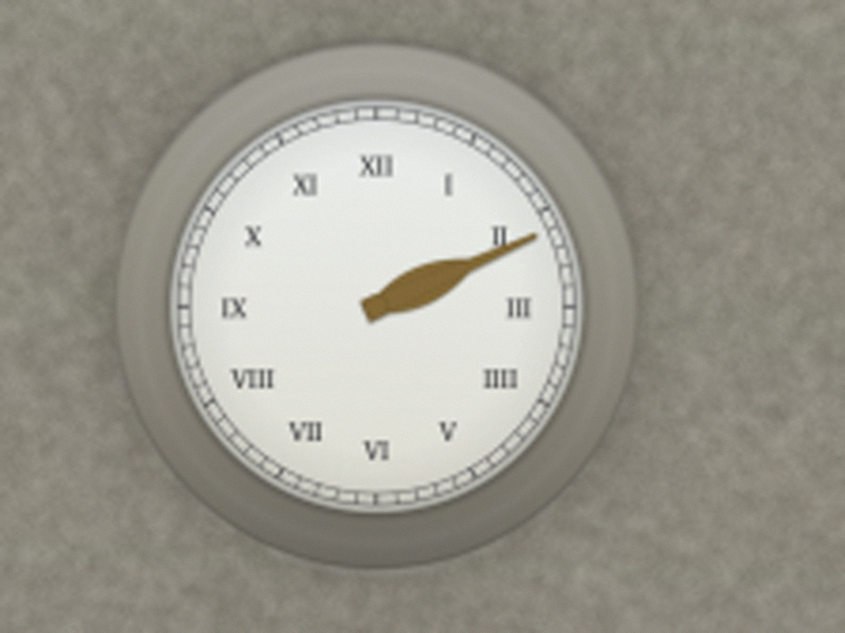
2:11
